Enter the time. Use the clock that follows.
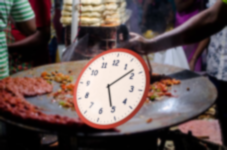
5:08
